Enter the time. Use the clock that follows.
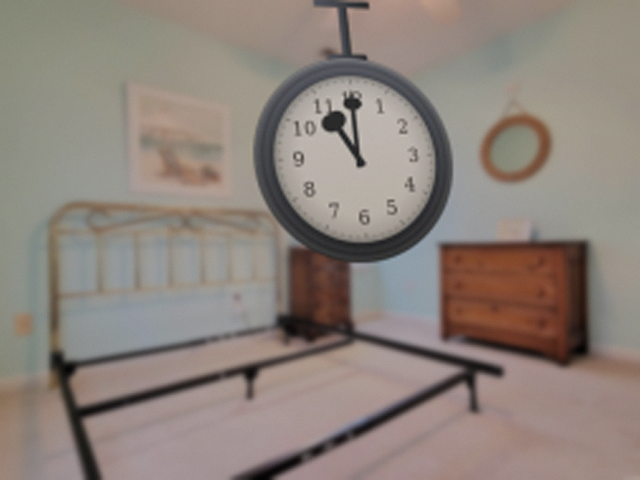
11:00
